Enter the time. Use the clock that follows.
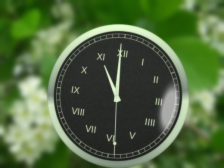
10:59:29
